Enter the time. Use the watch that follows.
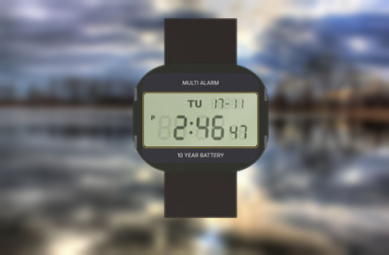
2:46:47
